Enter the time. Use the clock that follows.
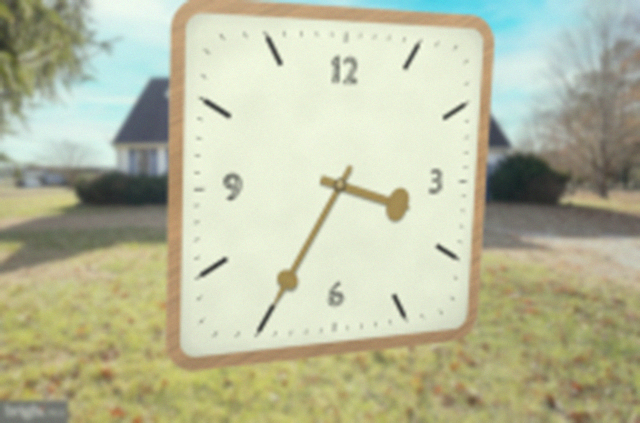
3:35
